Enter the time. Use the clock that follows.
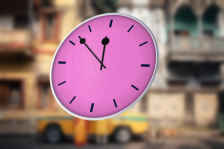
11:52
